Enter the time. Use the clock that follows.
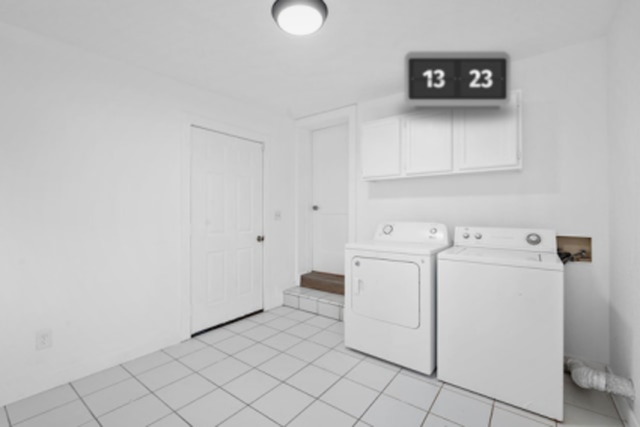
13:23
